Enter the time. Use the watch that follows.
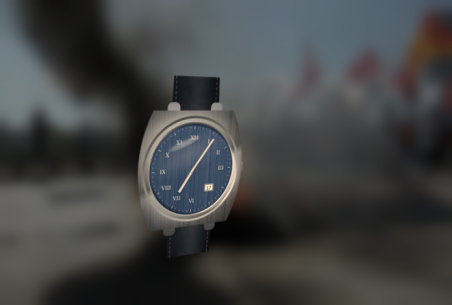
7:06
